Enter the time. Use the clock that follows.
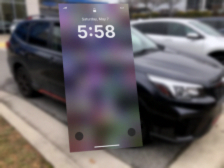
5:58
